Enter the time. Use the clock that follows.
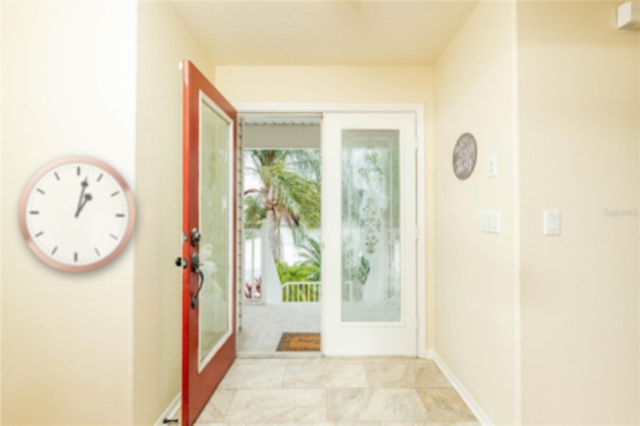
1:02
